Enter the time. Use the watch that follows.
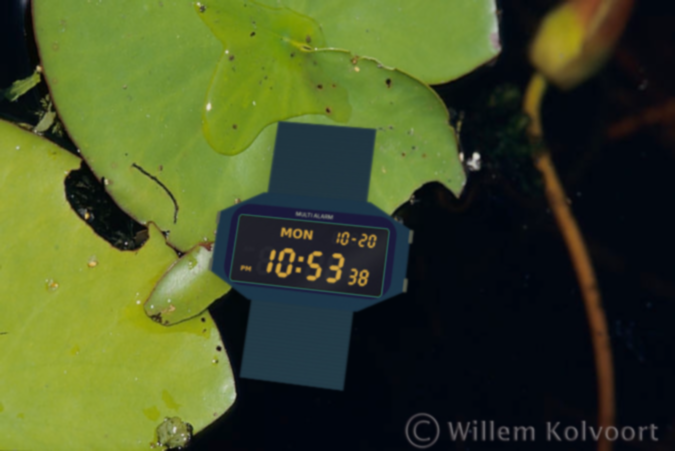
10:53:38
